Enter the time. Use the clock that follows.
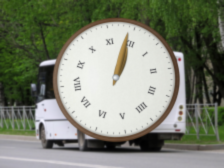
11:59
